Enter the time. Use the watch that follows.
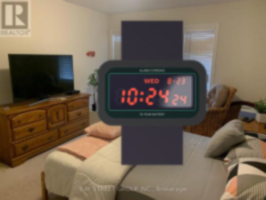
10:24:24
